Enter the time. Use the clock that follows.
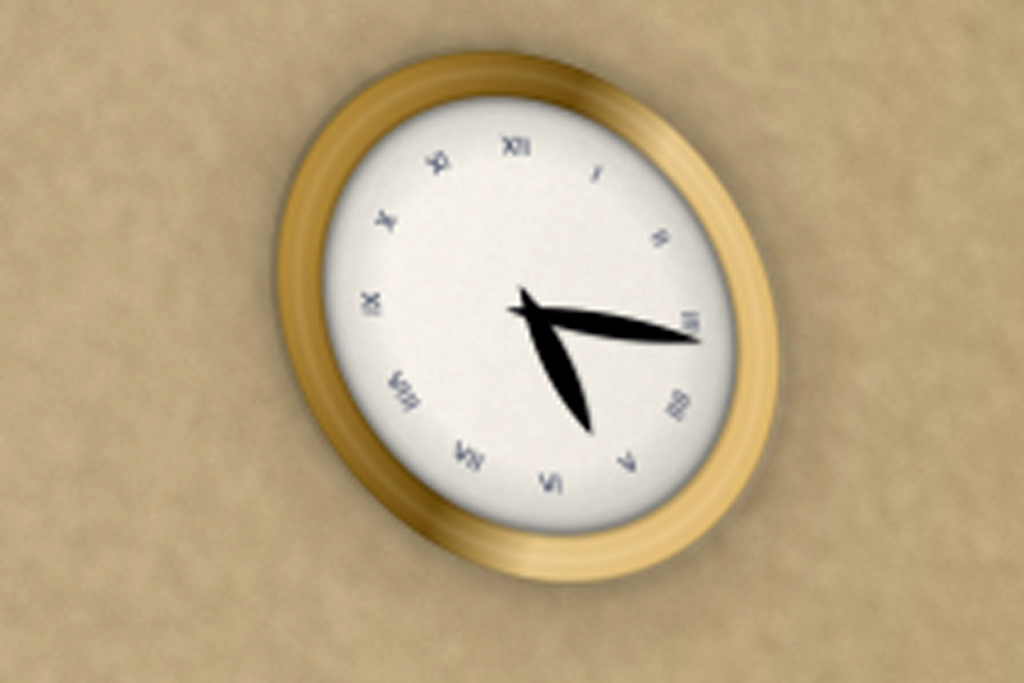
5:16
